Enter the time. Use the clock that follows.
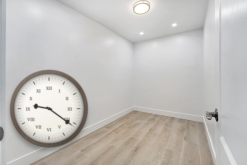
9:21
